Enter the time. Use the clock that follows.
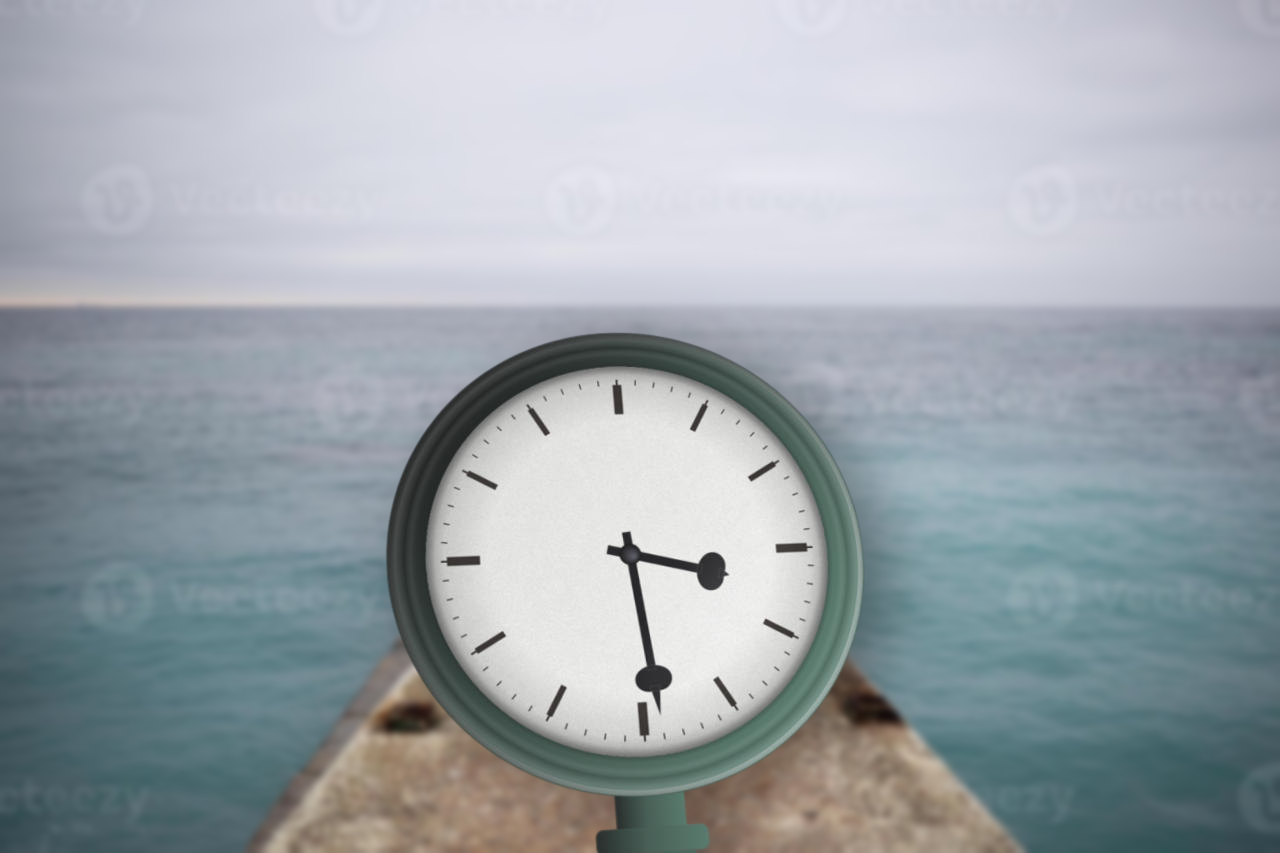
3:29
